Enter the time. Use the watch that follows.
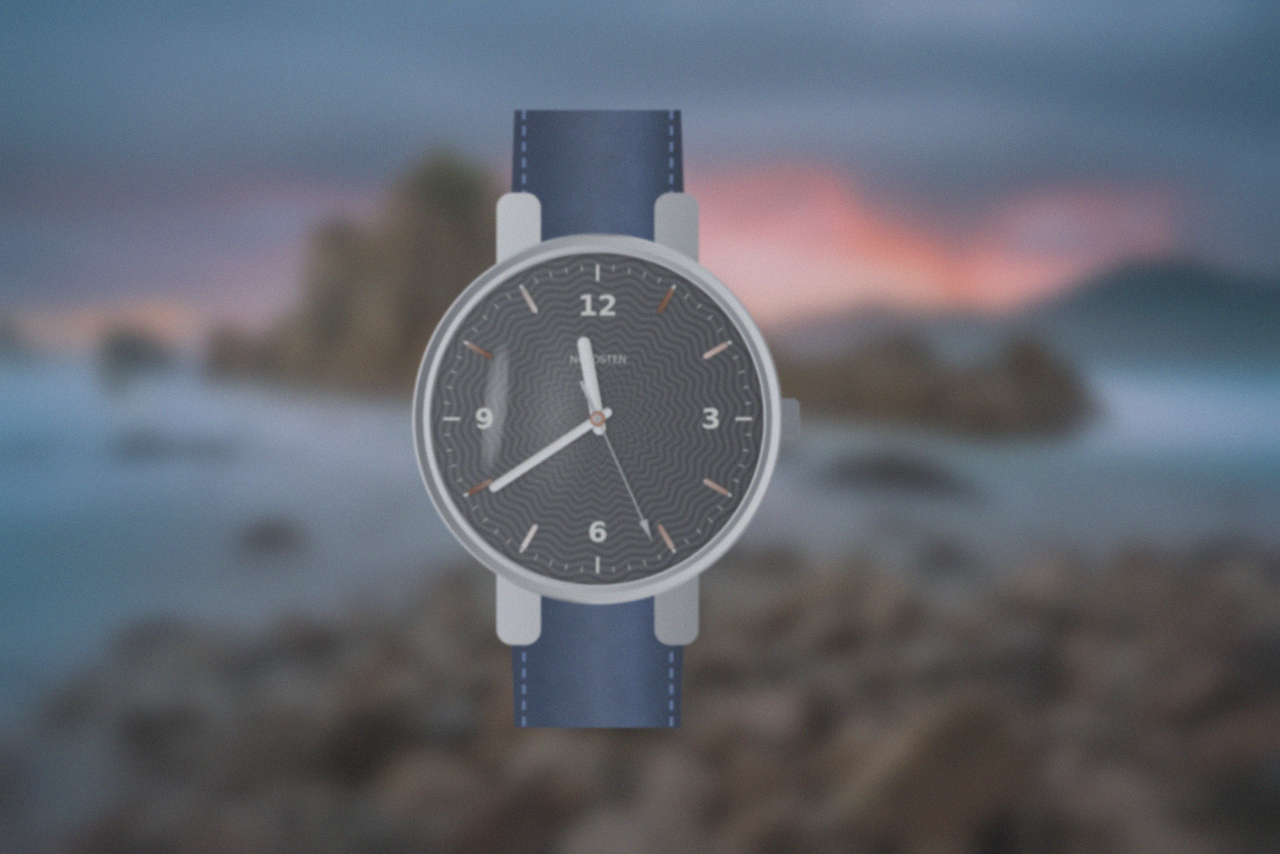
11:39:26
